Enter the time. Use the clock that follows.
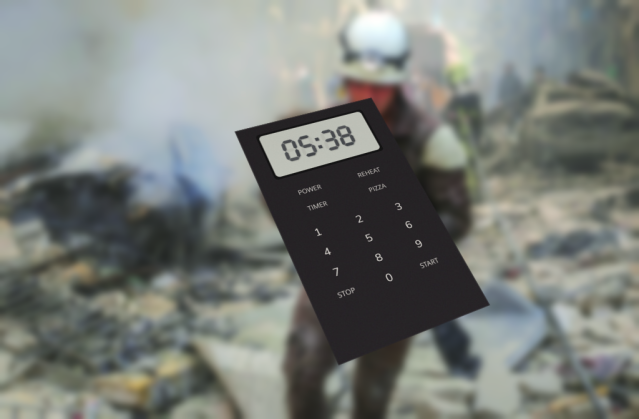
5:38
